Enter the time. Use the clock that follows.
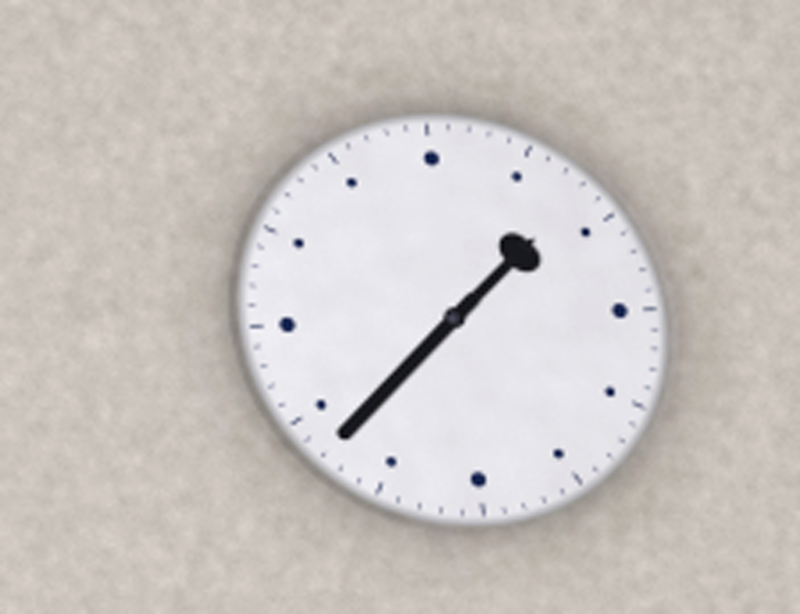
1:38
